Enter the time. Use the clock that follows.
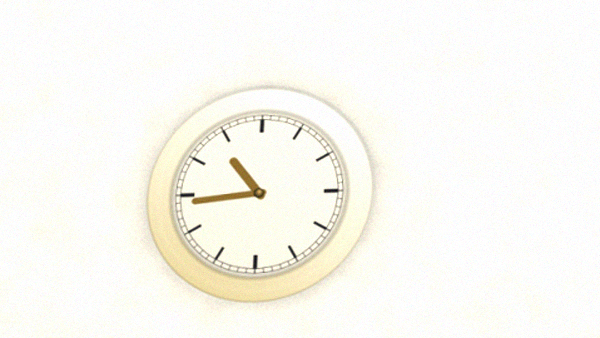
10:44
